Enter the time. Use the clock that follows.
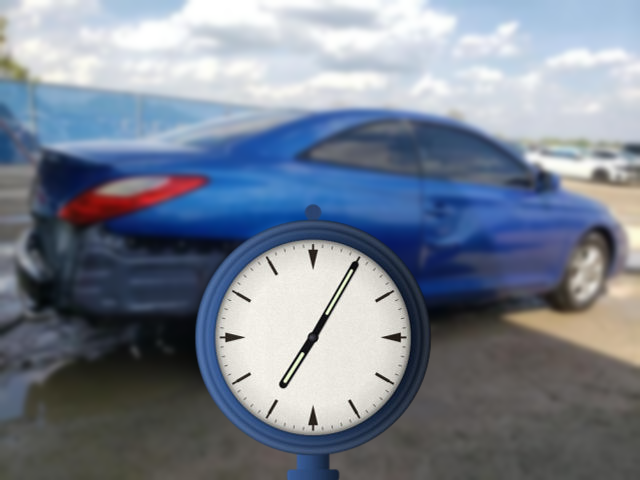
7:05
